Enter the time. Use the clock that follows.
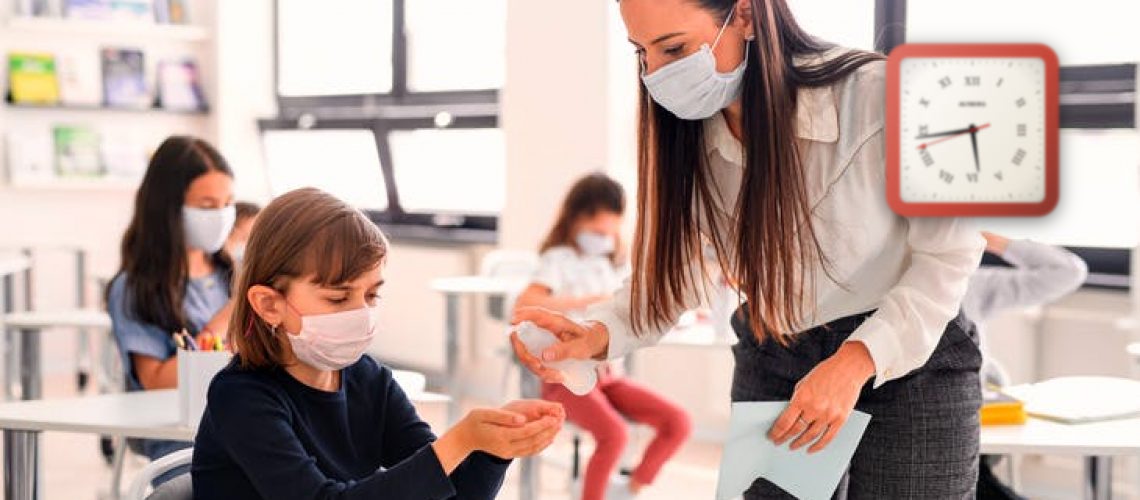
5:43:42
